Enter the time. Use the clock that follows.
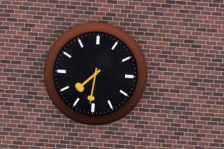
7:31
